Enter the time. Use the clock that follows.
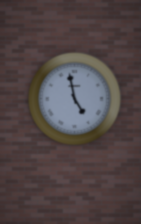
4:58
